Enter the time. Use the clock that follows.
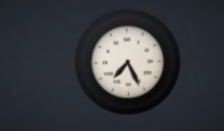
7:26
